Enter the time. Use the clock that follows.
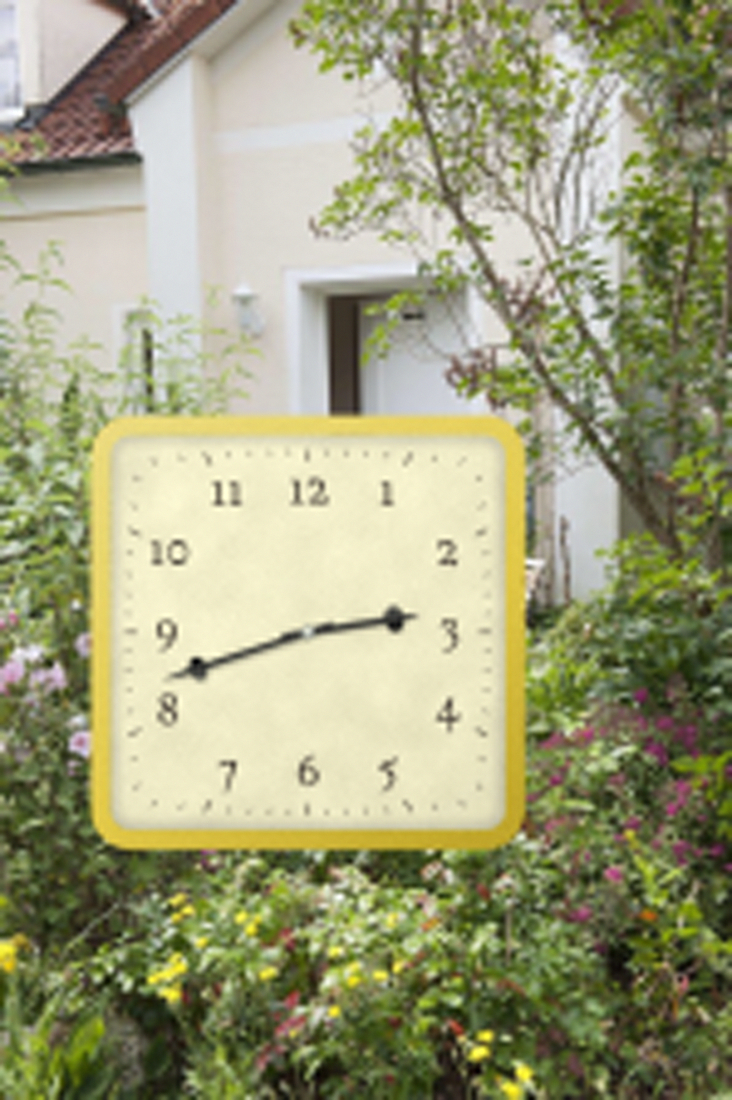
2:42
